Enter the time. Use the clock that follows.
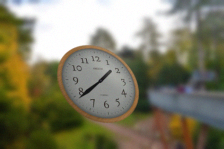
1:39
